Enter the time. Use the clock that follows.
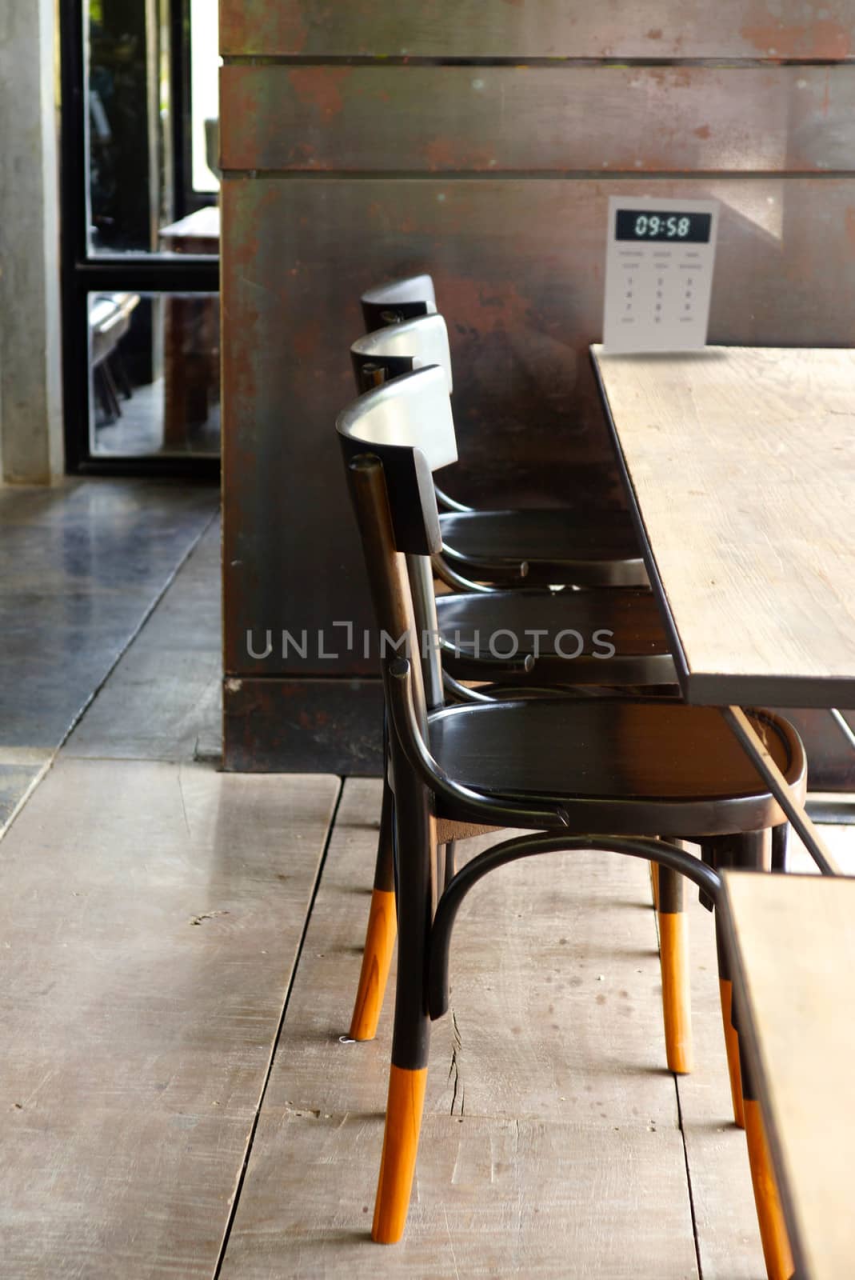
9:58
